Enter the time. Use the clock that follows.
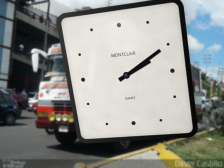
2:10
